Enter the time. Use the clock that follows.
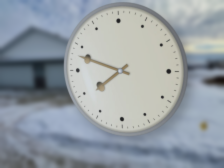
7:48
